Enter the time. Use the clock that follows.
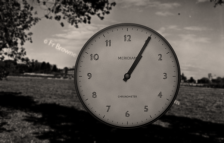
1:05
